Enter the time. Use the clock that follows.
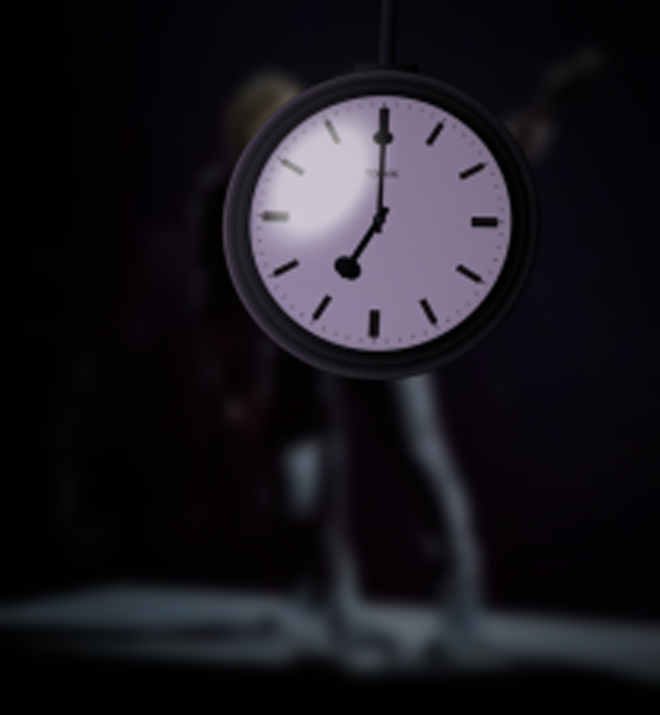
7:00
